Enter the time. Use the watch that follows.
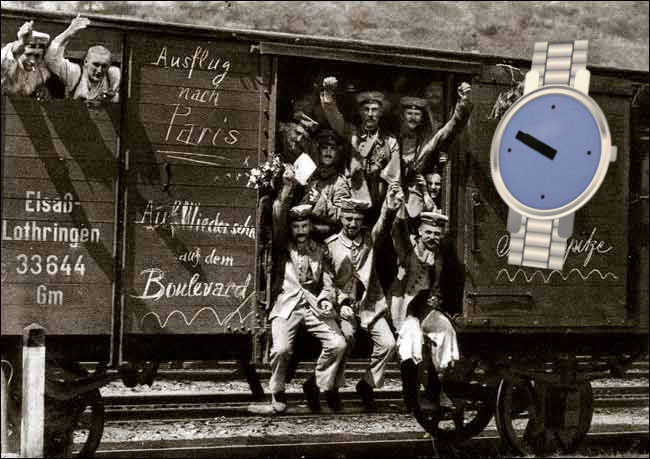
9:49
